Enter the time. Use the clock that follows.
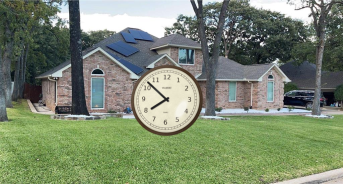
7:52
